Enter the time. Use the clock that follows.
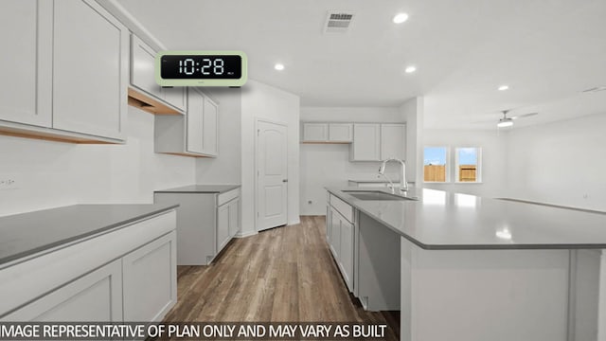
10:28
